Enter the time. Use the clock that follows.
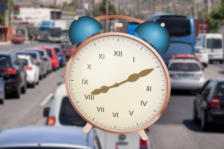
8:10
